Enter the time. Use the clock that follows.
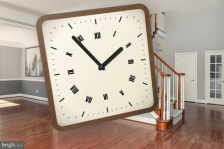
1:54
